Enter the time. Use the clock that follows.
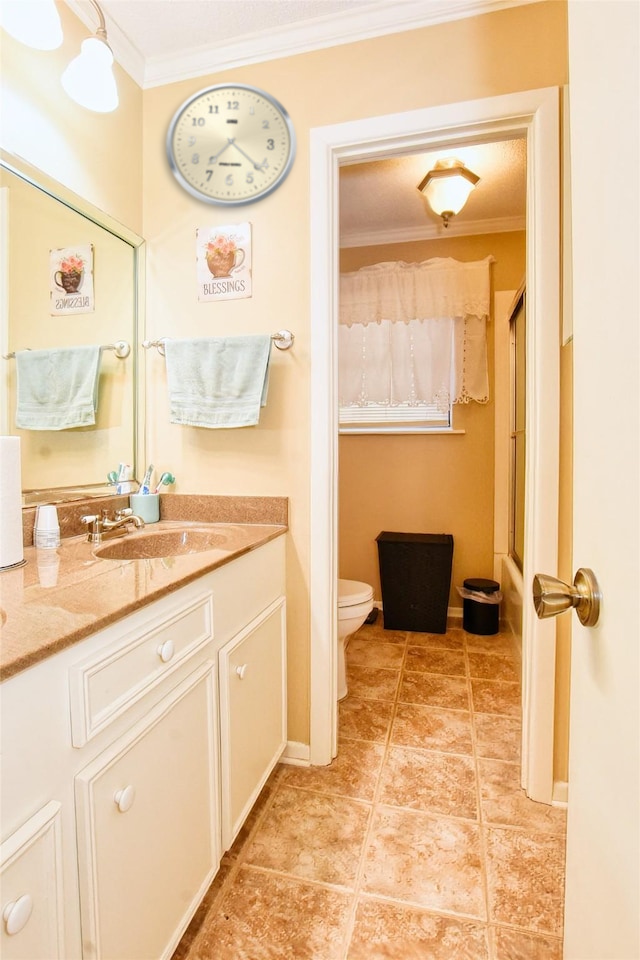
7:22
